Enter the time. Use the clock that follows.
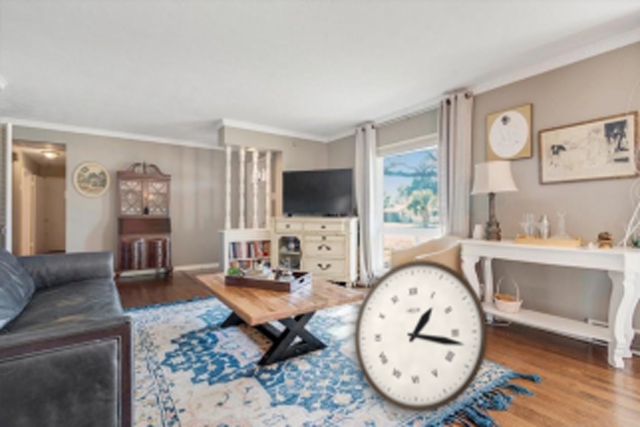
1:17
